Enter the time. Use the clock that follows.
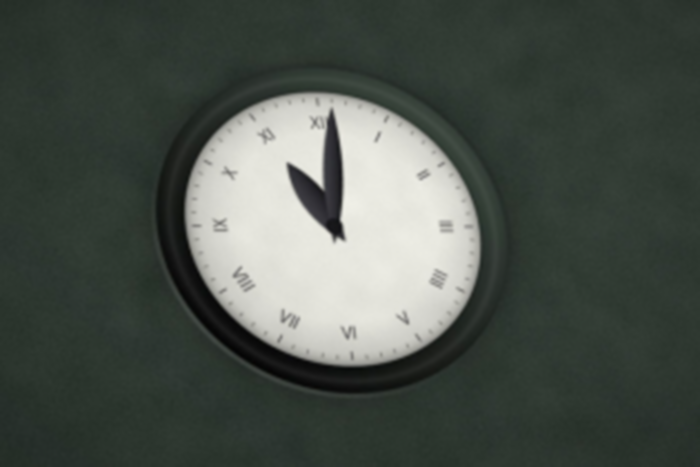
11:01
